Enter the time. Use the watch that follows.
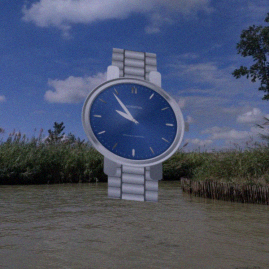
9:54
